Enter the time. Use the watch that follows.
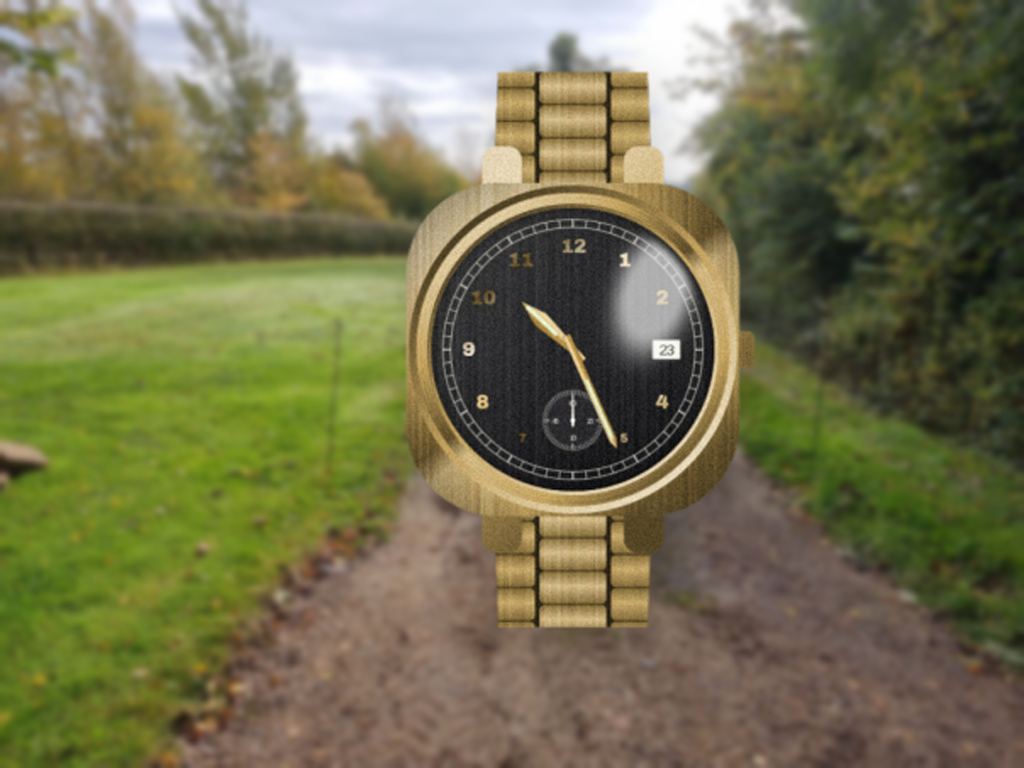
10:26
